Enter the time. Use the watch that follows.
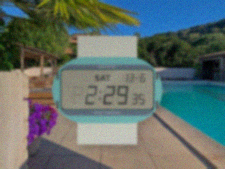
2:29
